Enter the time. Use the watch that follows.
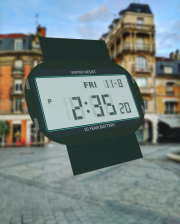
2:35:20
